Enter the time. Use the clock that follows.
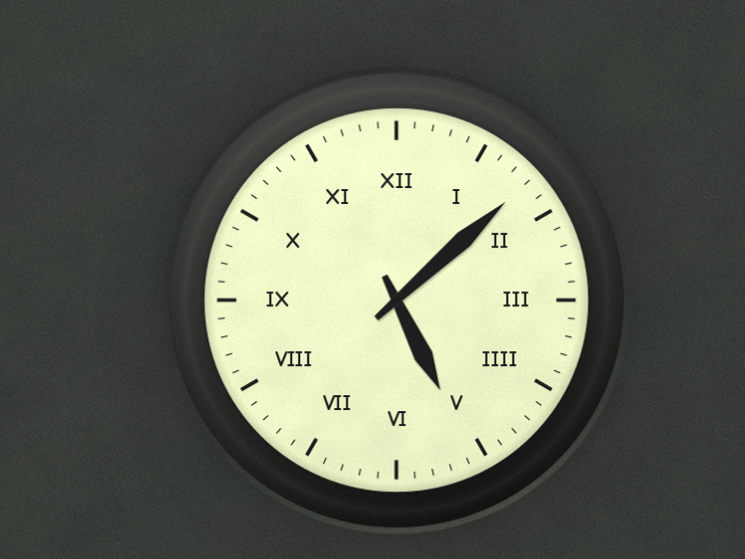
5:08
